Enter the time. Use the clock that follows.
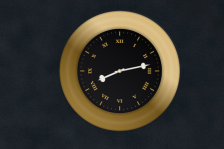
8:13
